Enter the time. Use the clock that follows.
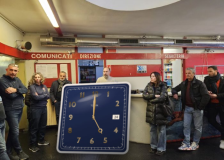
5:00
